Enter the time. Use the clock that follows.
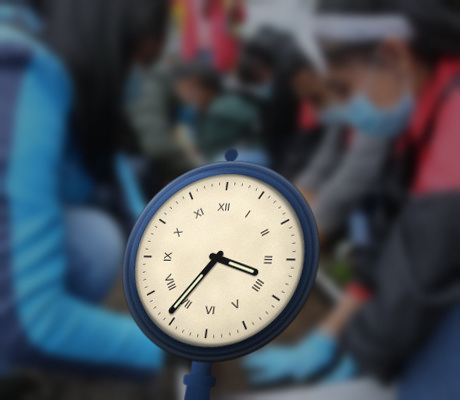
3:36
